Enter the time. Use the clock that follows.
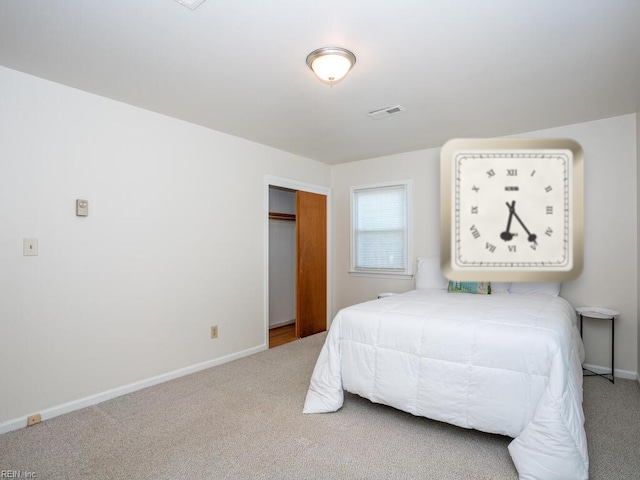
6:24
